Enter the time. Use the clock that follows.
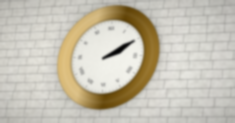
2:10
